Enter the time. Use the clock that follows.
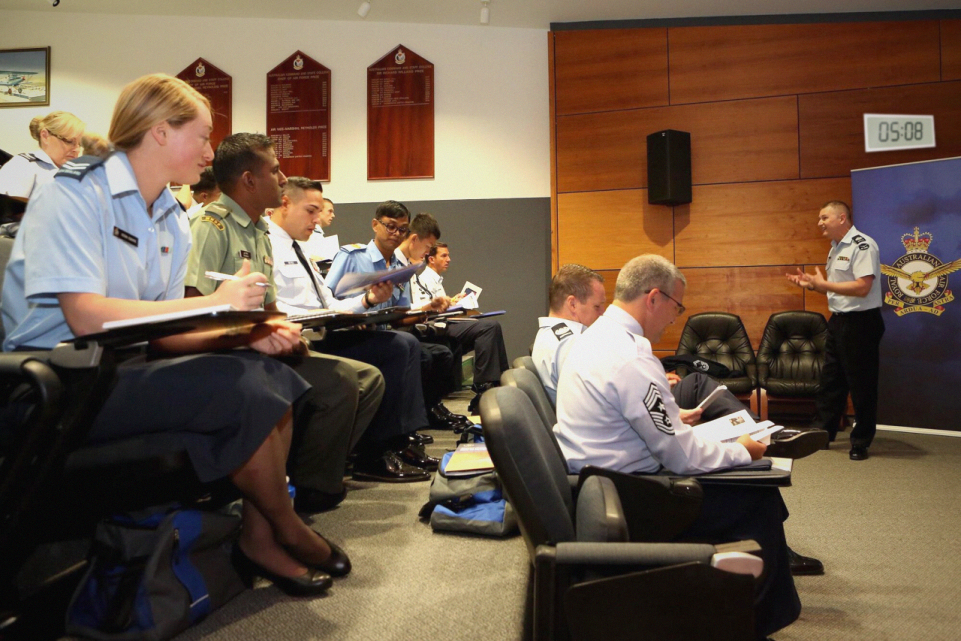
5:08
